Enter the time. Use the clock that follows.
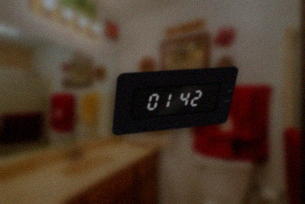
1:42
